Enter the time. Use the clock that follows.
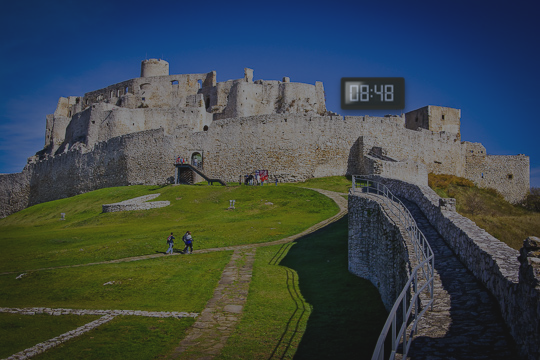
8:48
